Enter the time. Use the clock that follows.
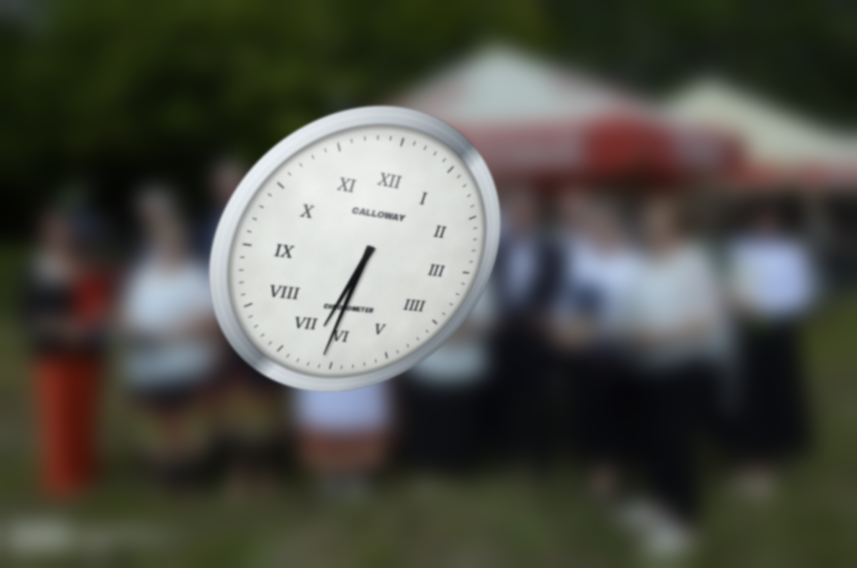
6:31
